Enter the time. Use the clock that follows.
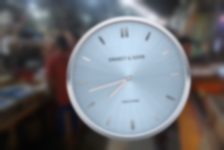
7:43
